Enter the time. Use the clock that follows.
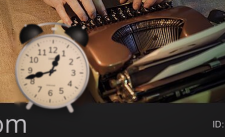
12:42
